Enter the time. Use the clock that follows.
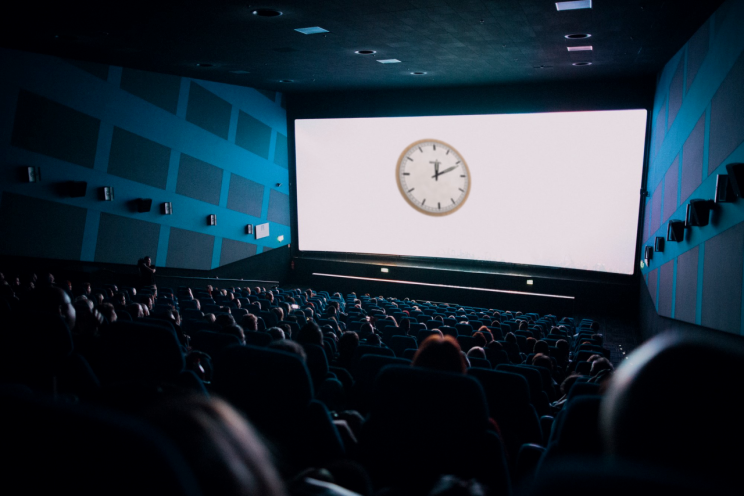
12:11
